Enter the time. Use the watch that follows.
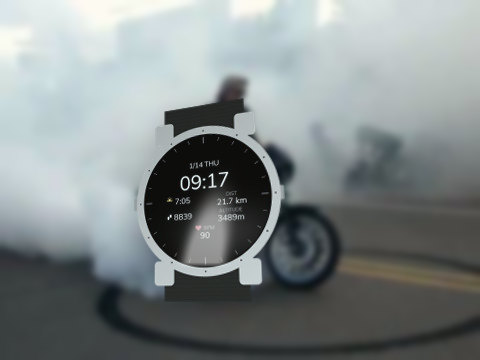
9:17
